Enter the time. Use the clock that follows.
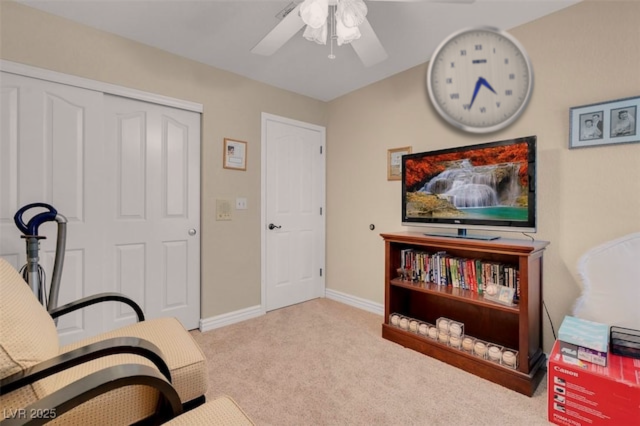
4:34
